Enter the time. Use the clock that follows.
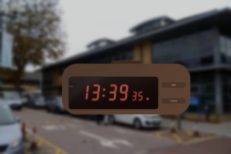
13:39:35
